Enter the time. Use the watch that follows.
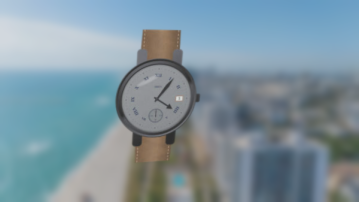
4:06
